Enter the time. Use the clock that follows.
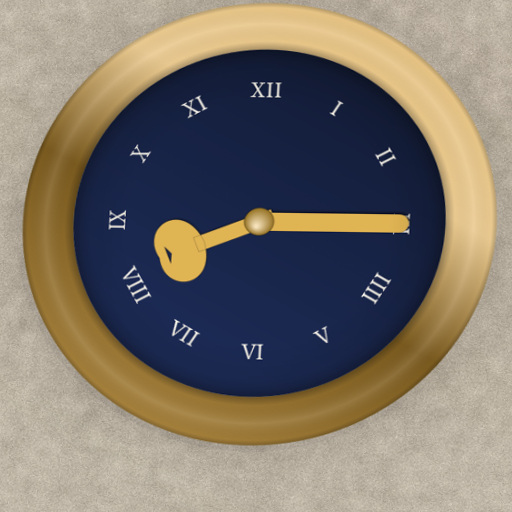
8:15
